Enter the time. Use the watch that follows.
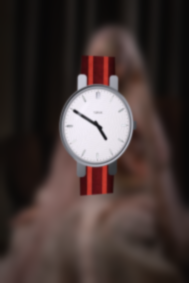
4:50
